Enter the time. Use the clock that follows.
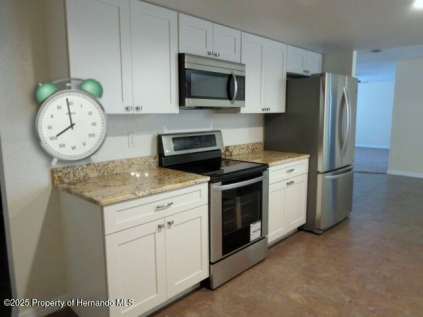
7:59
